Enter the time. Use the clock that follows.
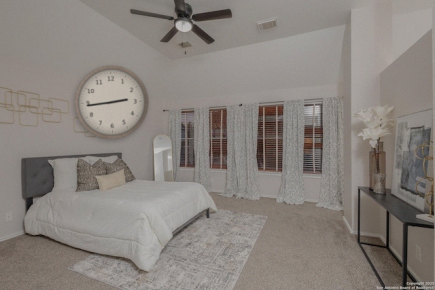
2:44
